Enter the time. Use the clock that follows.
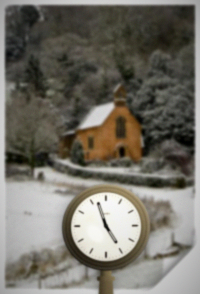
4:57
